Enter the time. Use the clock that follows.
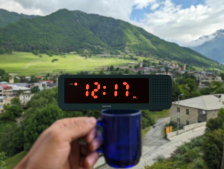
12:17
